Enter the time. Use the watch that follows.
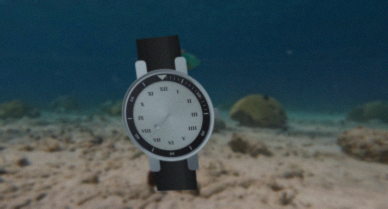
7:38
